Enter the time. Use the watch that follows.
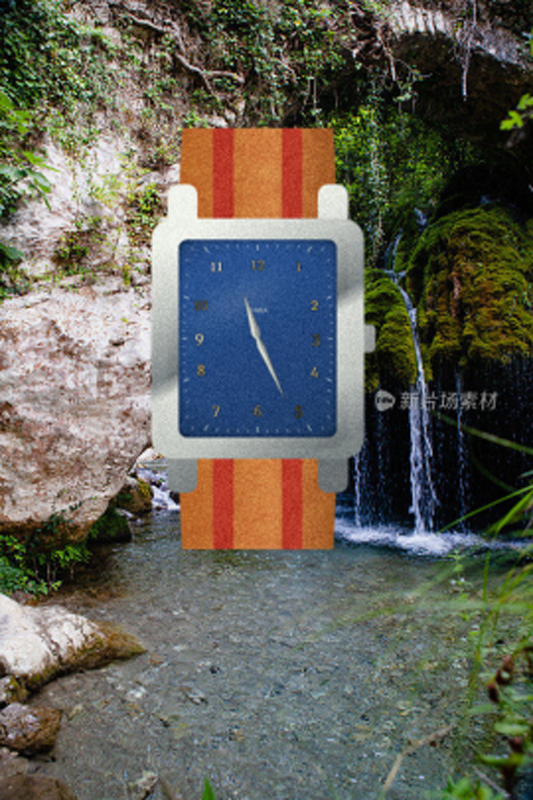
11:26
